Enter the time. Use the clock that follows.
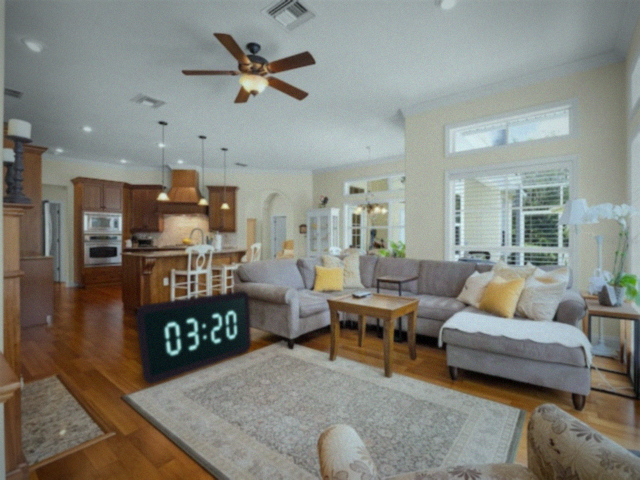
3:20
